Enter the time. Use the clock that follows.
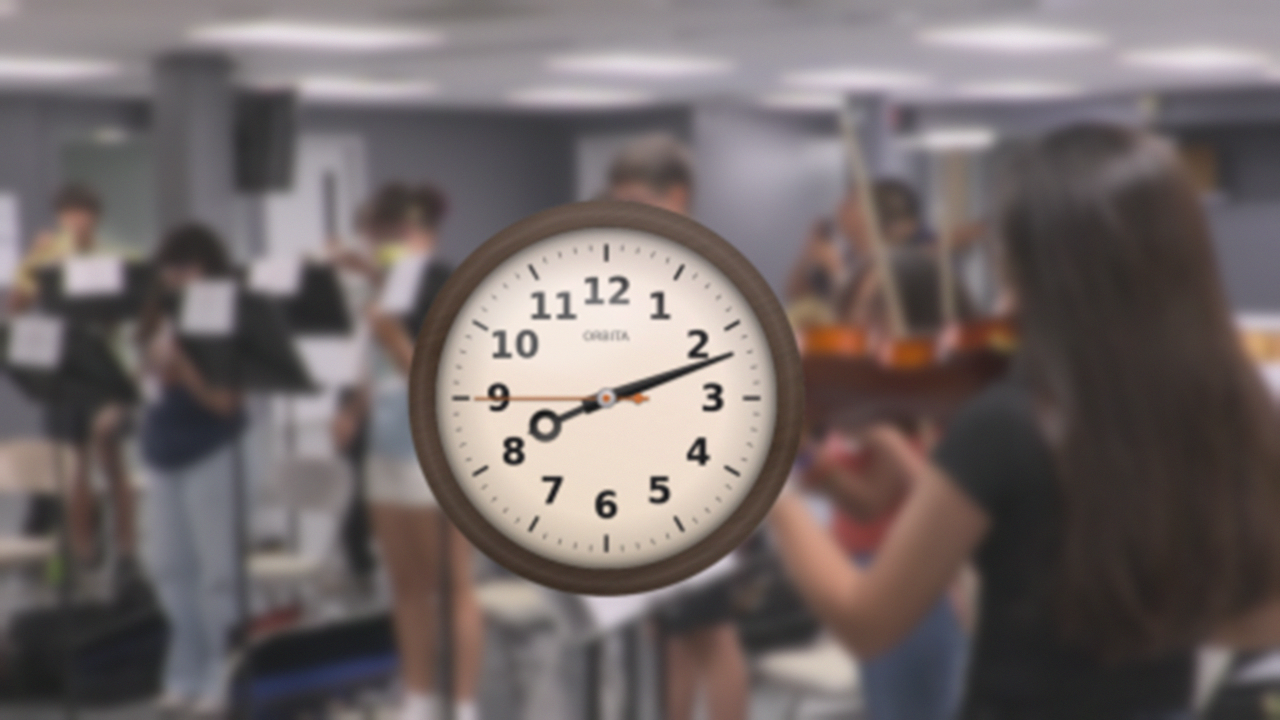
8:11:45
